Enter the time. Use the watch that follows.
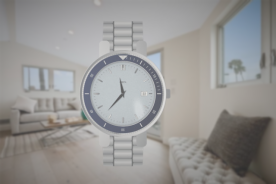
11:37
